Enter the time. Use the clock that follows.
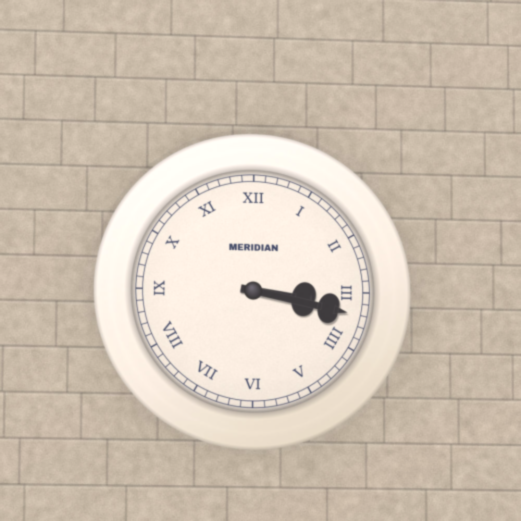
3:17
